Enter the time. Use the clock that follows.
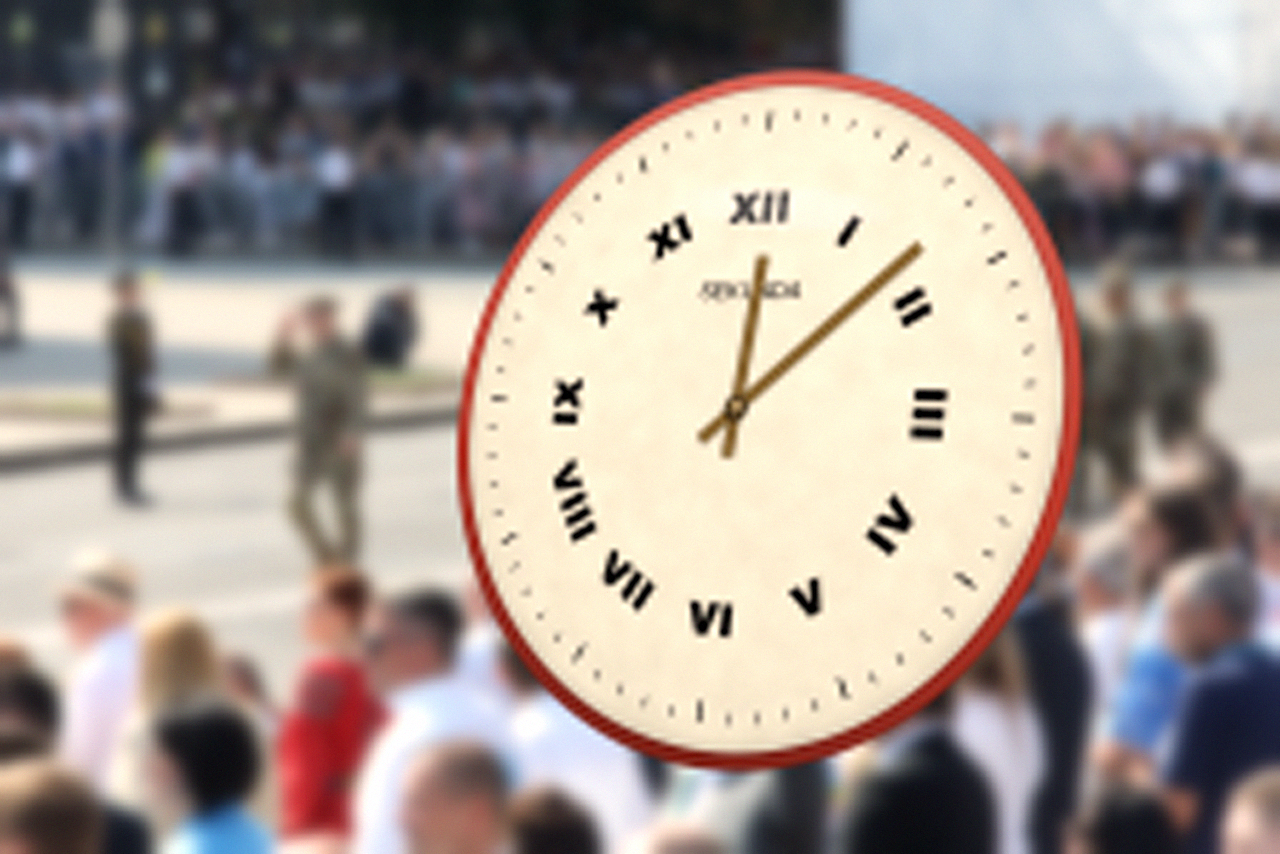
12:08
